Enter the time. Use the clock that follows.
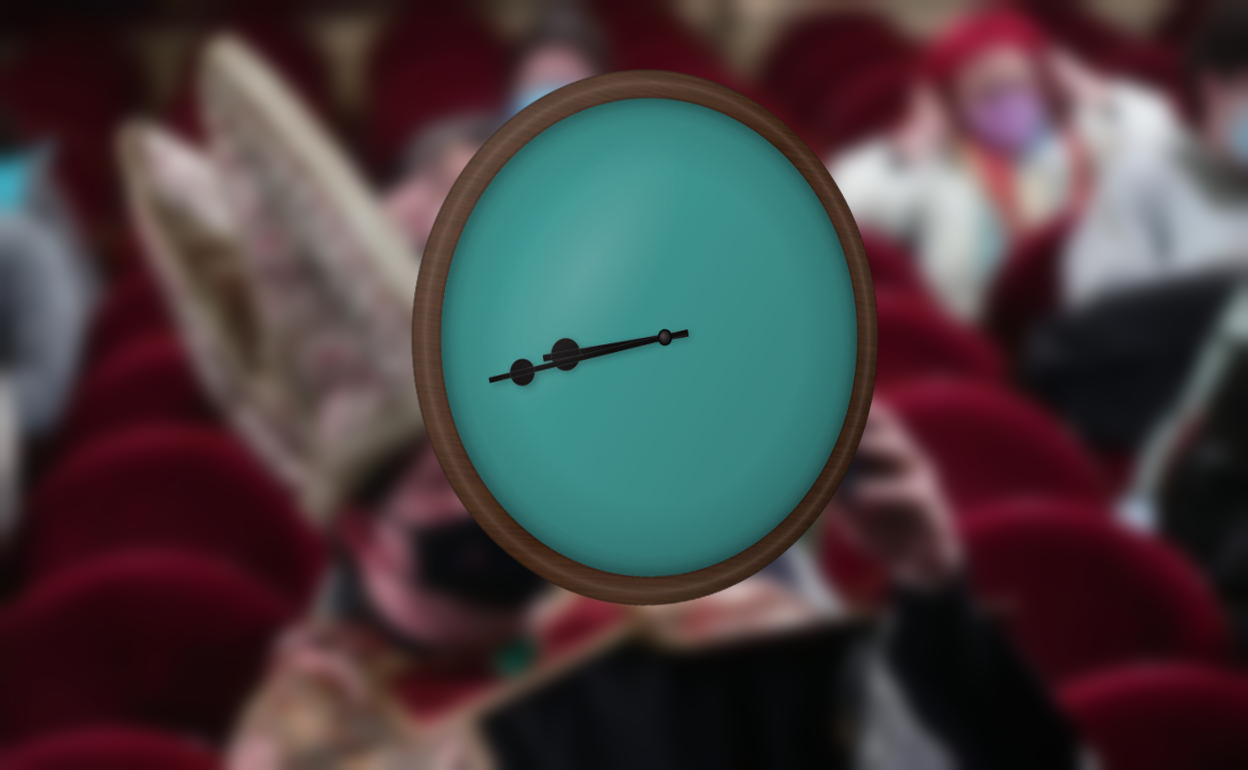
8:43
